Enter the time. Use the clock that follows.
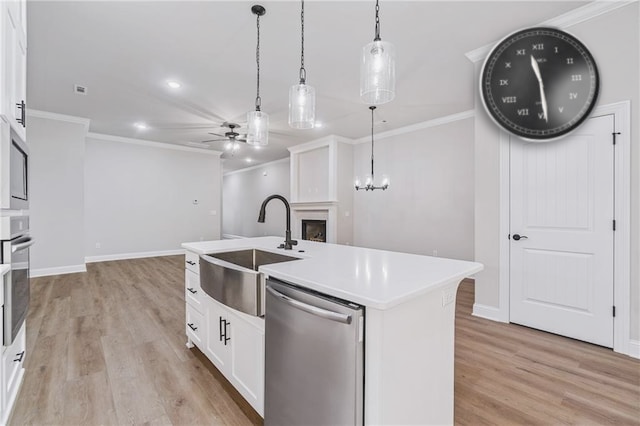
11:29
